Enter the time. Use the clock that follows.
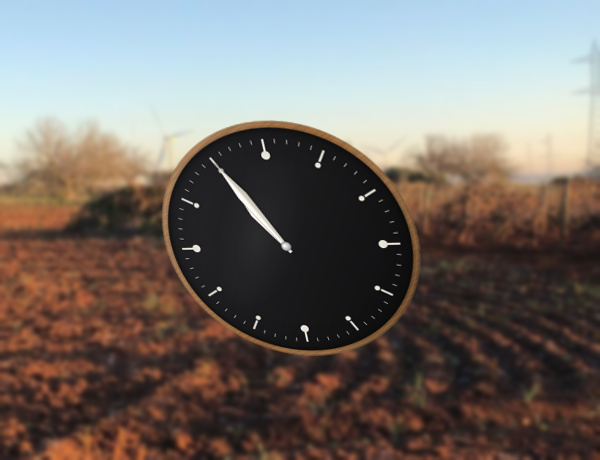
10:55
